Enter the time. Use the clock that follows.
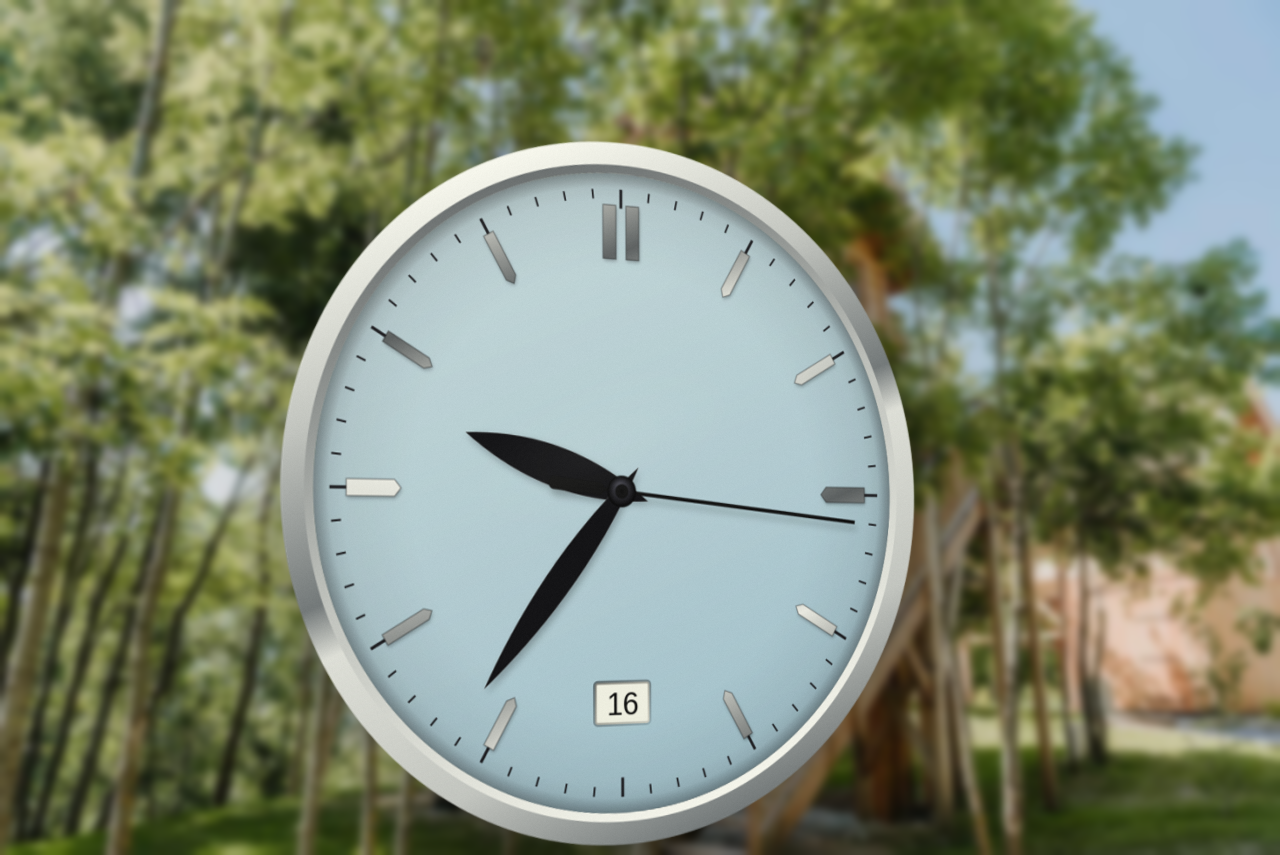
9:36:16
